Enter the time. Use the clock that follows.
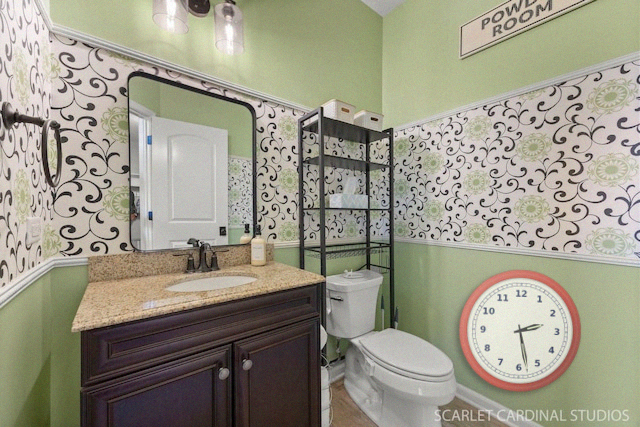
2:28
